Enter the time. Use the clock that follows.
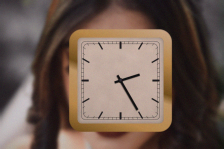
2:25
